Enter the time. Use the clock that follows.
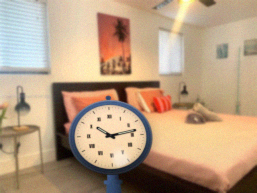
10:13
